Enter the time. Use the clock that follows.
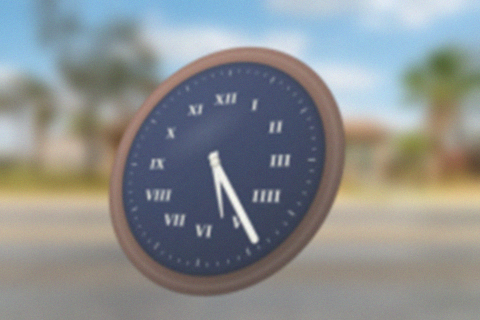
5:24
